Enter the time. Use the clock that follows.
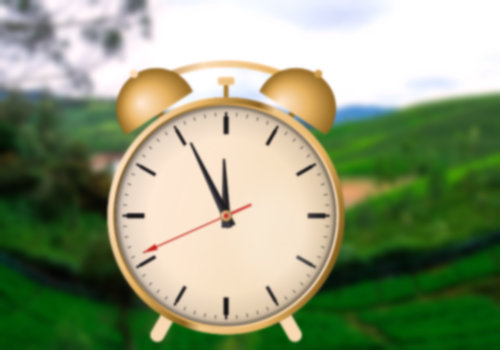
11:55:41
